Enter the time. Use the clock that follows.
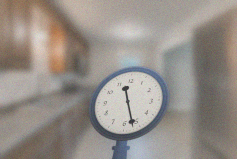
11:27
